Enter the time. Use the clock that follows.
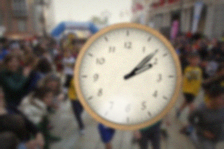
2:08
